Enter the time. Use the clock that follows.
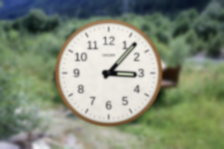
3:07
